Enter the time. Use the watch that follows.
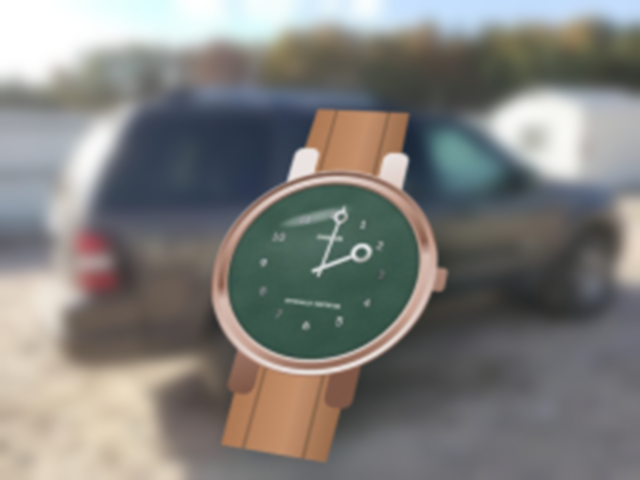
2:01
